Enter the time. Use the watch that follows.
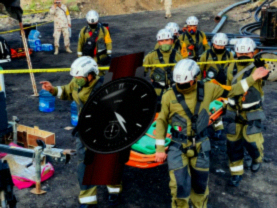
4:24
